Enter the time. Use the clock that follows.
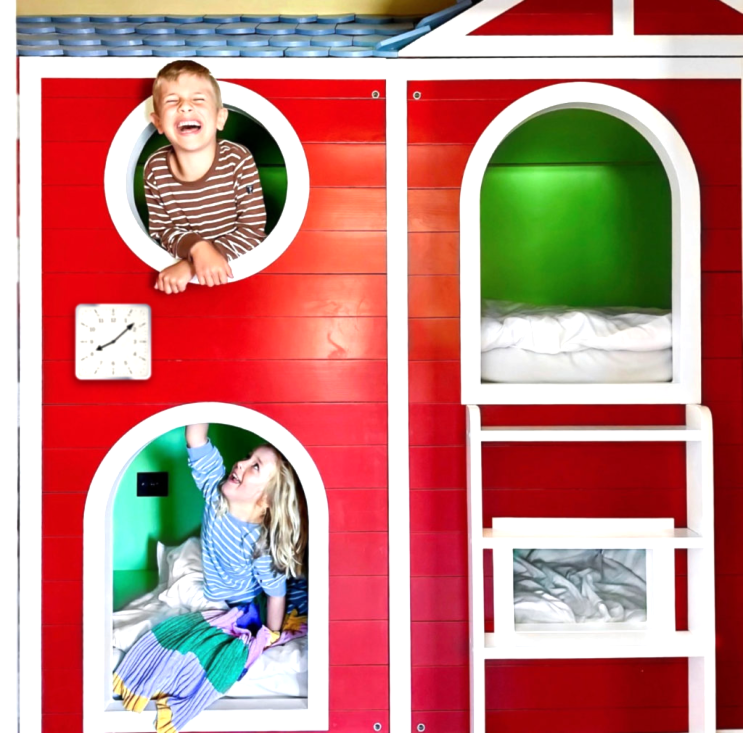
8:08
